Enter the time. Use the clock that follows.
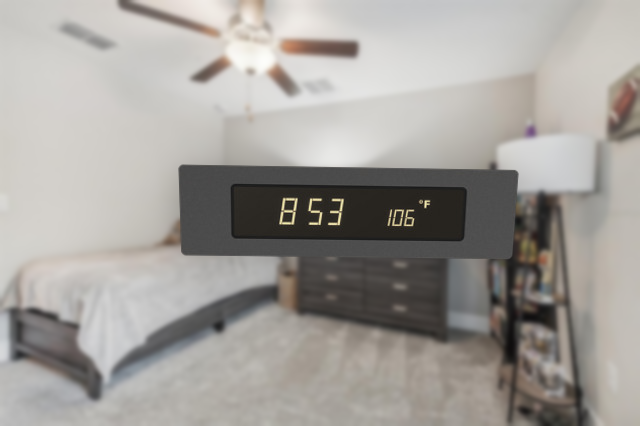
8:53
